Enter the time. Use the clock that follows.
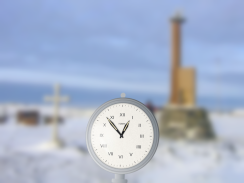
12:53
